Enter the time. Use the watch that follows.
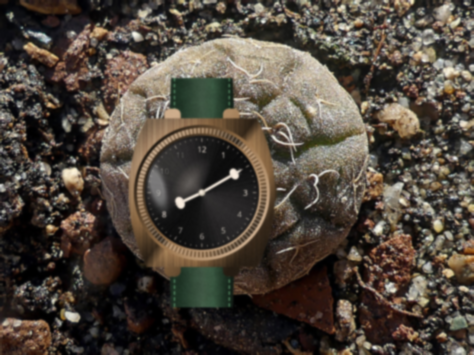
8:10
